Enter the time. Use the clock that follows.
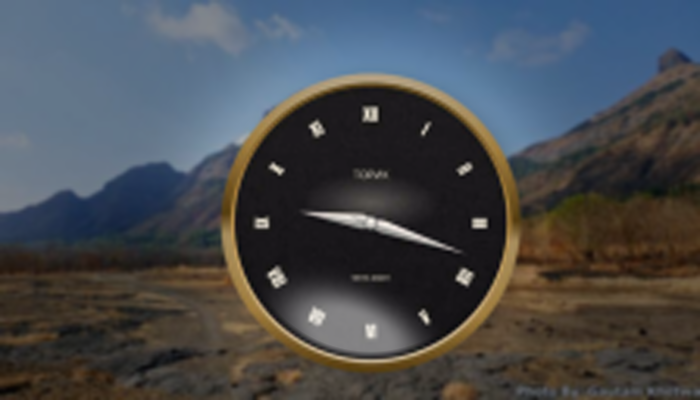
9:18
